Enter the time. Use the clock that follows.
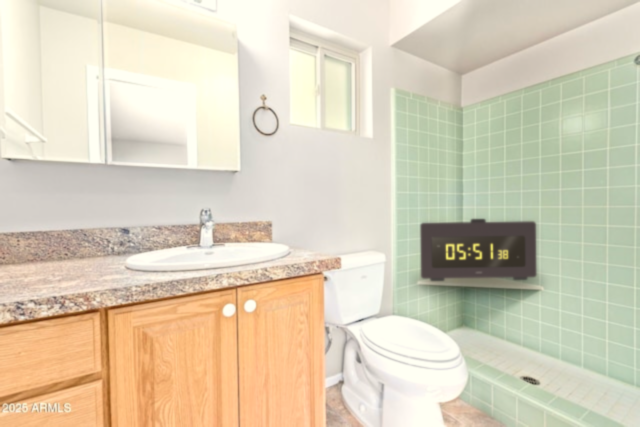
5:51
